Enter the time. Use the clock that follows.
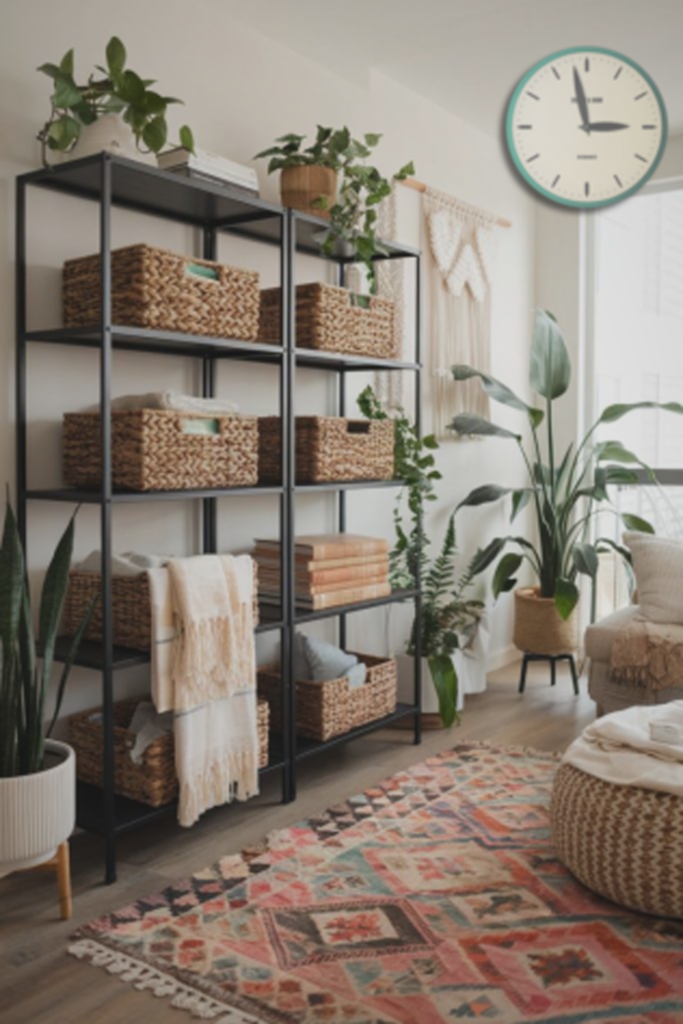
2:58
